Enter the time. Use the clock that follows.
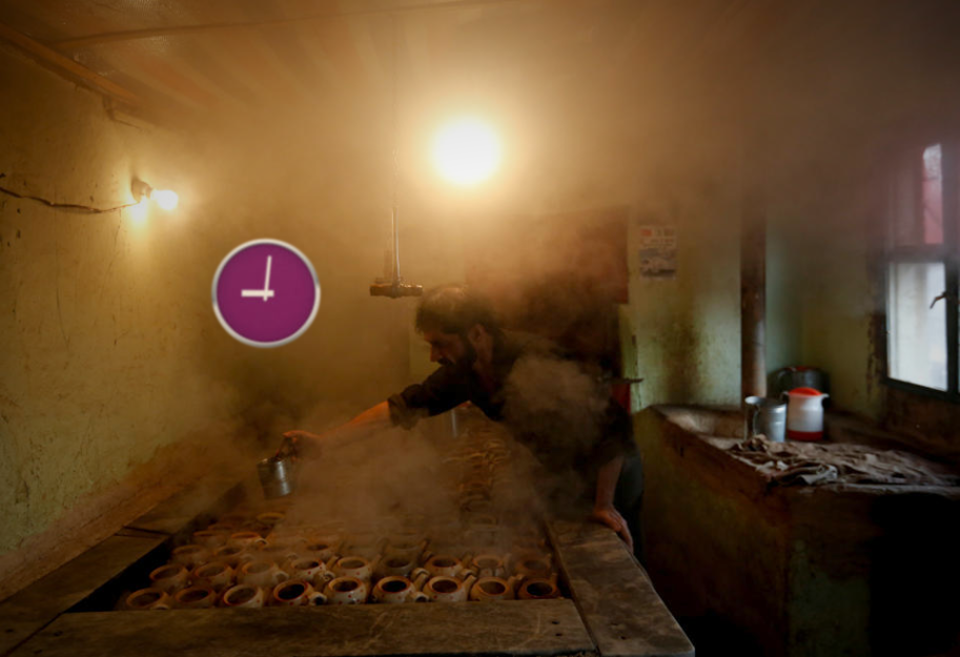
9:01
